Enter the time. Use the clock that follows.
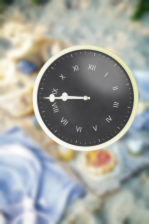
8:43
